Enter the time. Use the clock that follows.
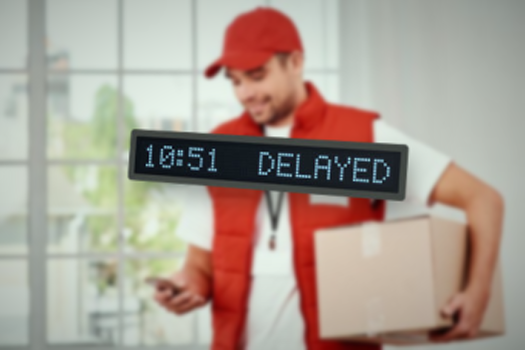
10:51
